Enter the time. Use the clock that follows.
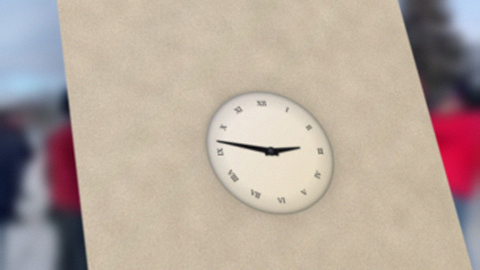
2:47
